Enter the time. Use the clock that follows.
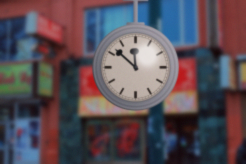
11:52
